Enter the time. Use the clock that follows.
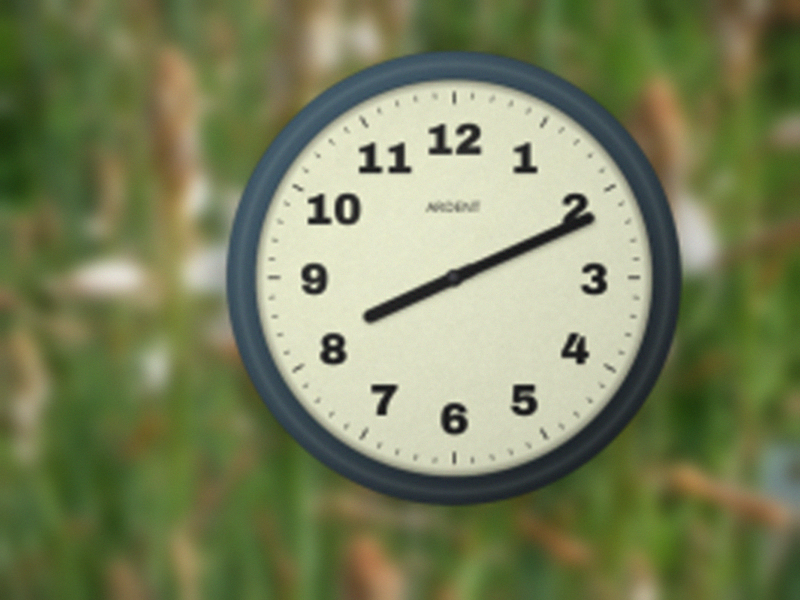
8:11
